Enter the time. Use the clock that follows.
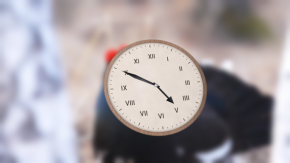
4:50
